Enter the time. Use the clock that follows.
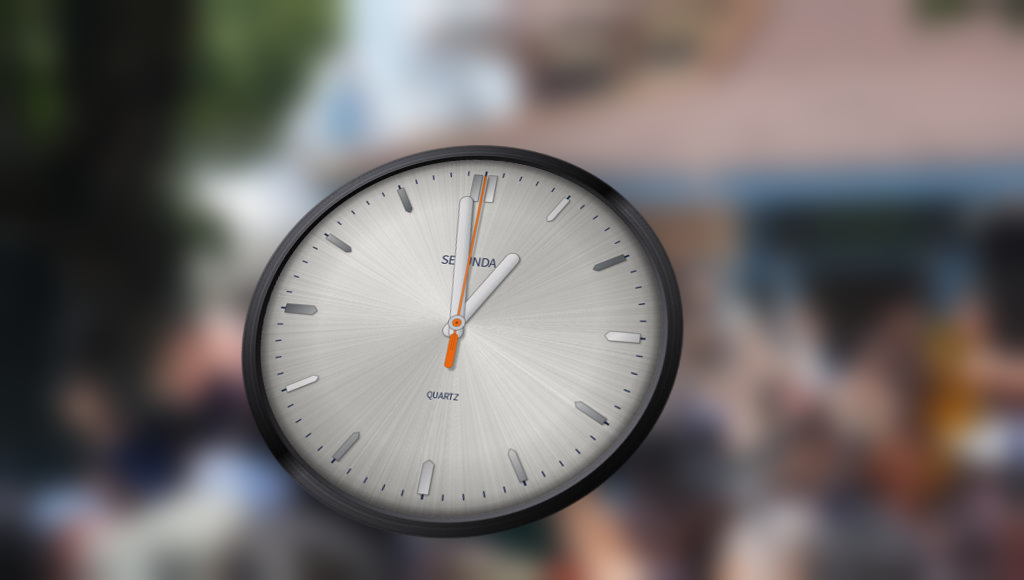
12:59:00
